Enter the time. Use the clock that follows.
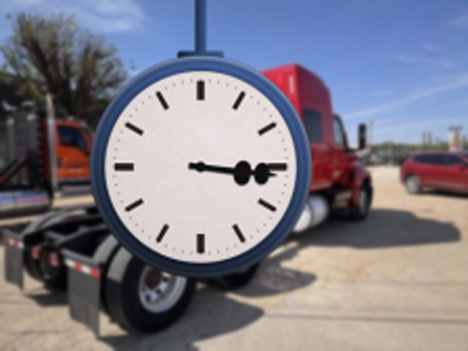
3:16
